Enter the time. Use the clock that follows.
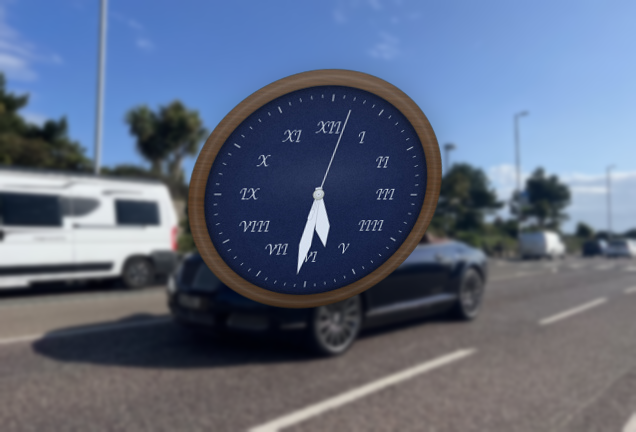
5:31:02
